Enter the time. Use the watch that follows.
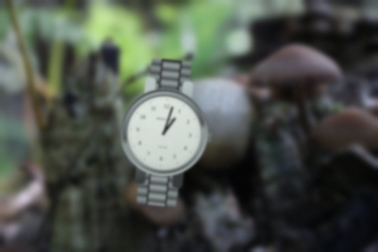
1:02
